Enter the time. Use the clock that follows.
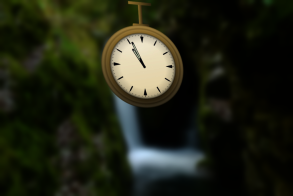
10:56
